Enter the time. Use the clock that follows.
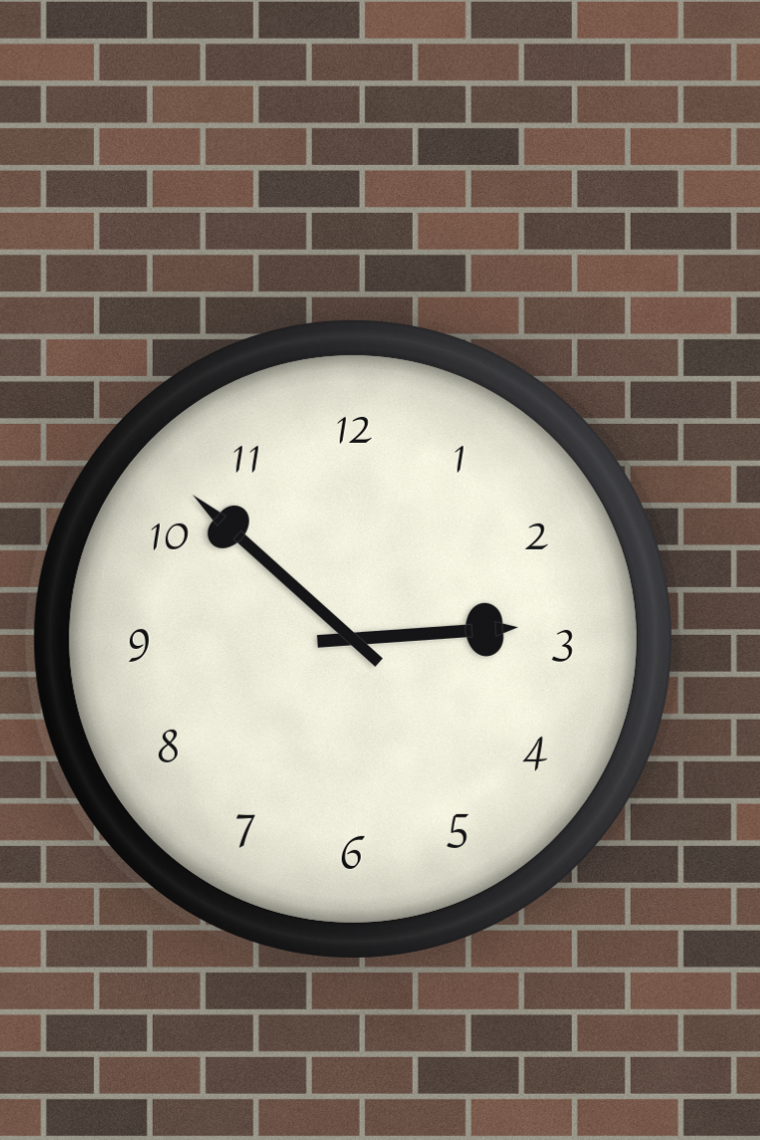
2:52
